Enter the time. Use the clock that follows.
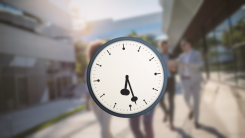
6:28
